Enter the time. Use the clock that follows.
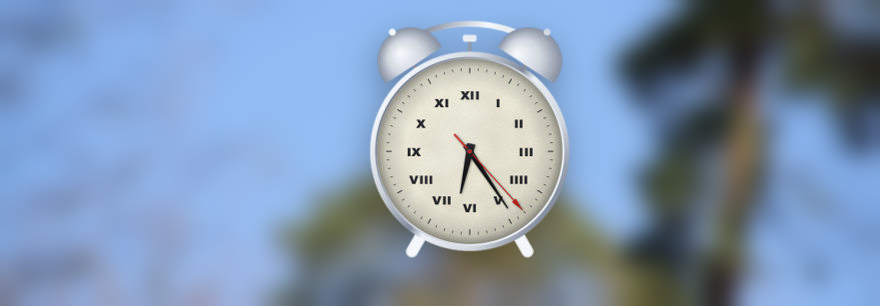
6:24:23
